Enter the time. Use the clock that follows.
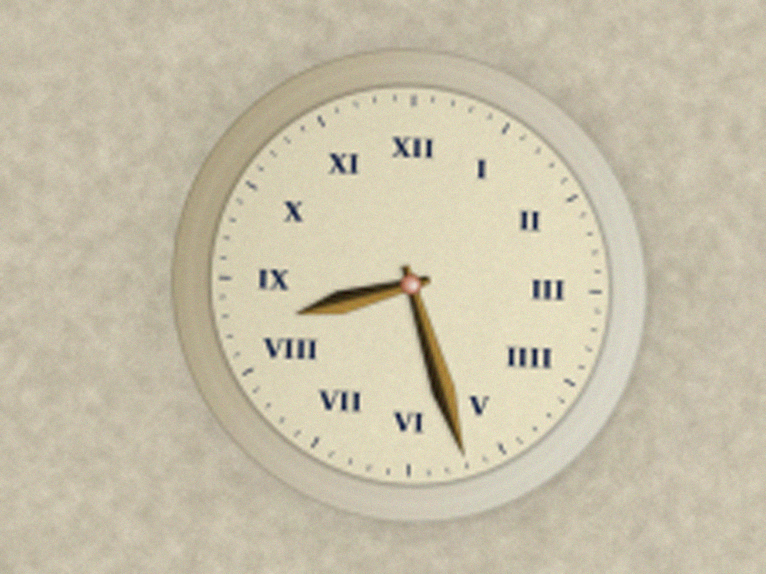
8:27
